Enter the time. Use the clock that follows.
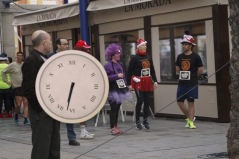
6:32
